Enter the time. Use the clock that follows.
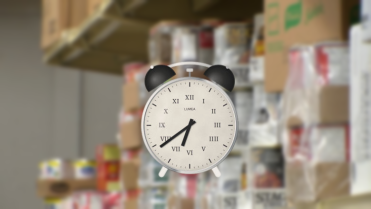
6:39
